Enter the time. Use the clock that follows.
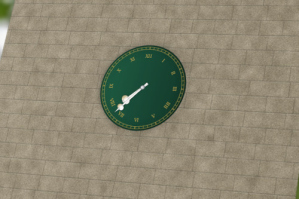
7:37
